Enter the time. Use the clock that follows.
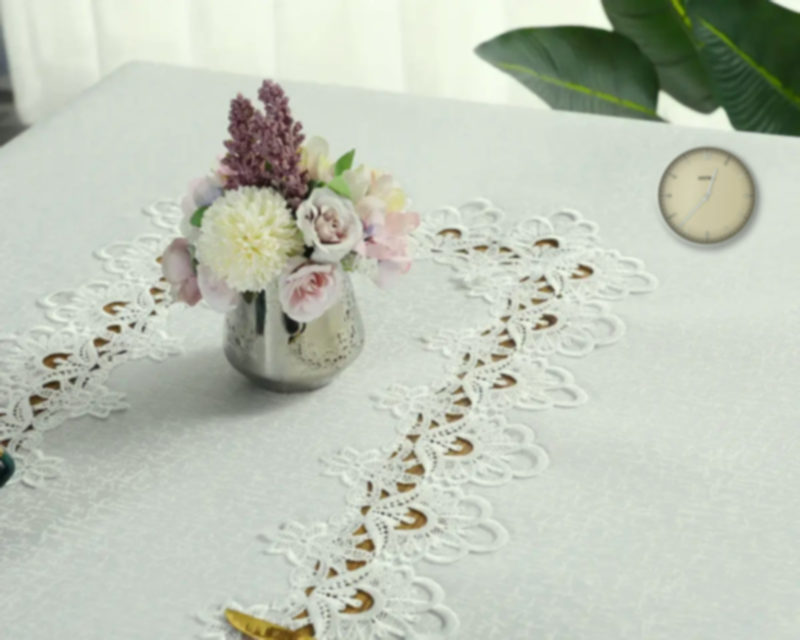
12:37
